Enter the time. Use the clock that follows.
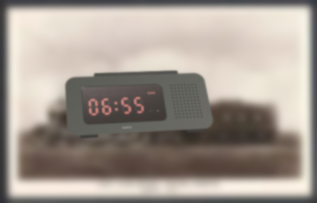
6:55
